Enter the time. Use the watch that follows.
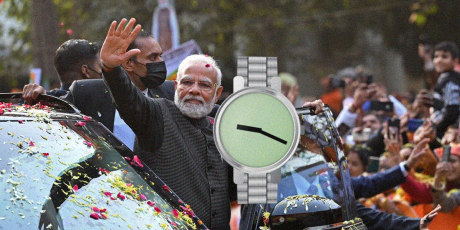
9:19
